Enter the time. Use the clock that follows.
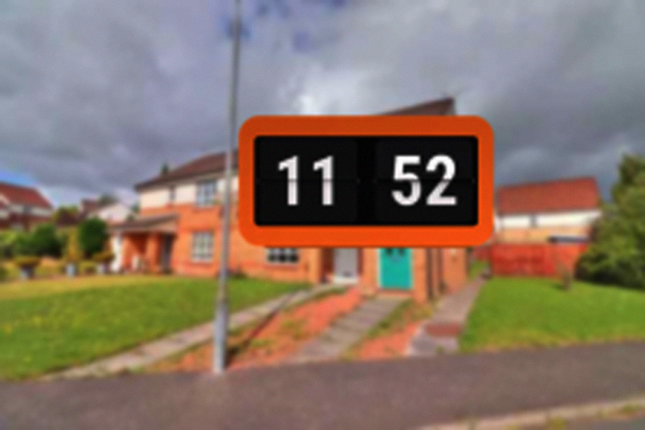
11:52
